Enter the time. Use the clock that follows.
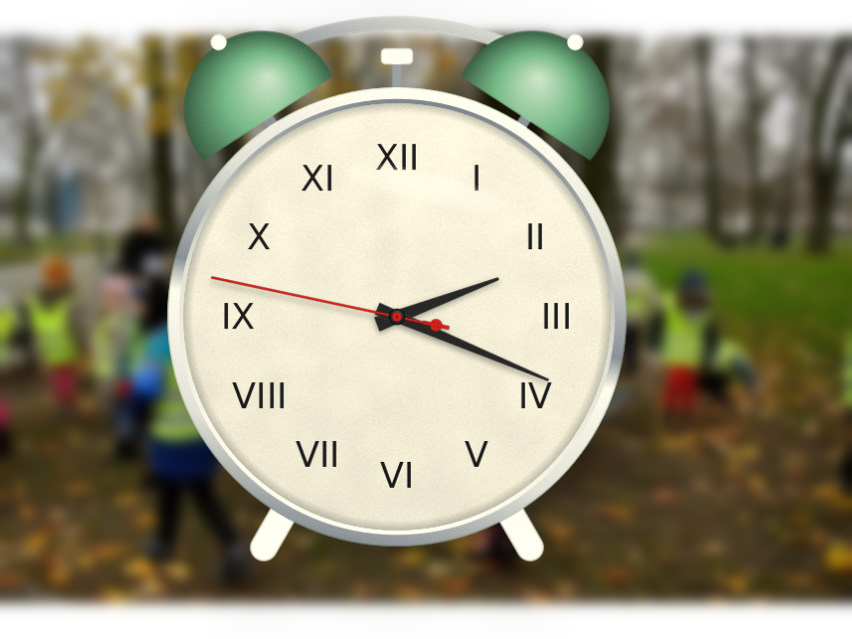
2:18:47
